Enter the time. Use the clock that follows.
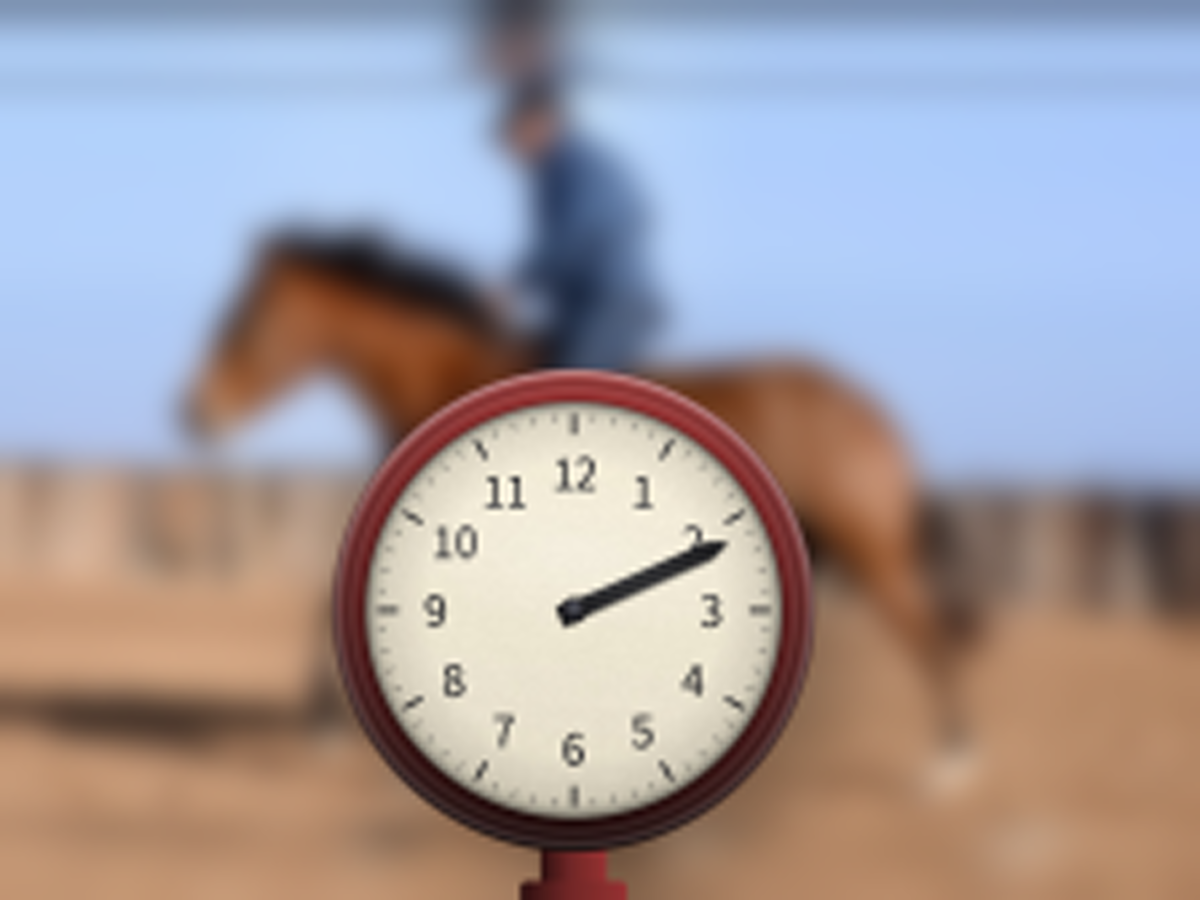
2:11
